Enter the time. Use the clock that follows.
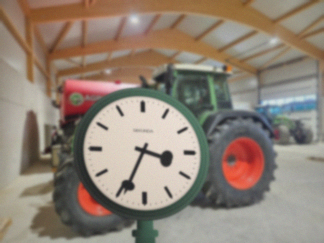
3:34
